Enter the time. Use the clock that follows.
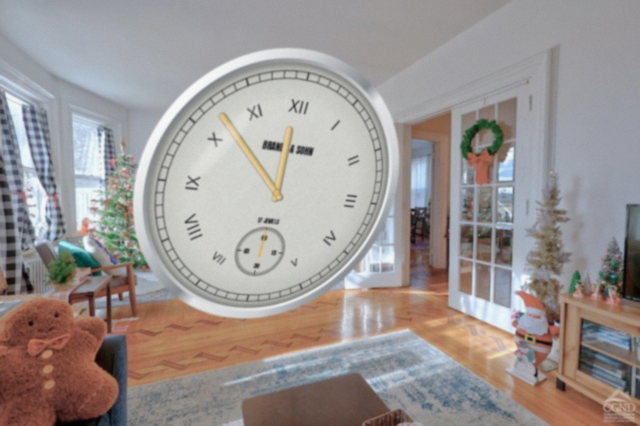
11:52
